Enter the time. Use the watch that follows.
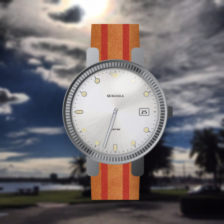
6:33
